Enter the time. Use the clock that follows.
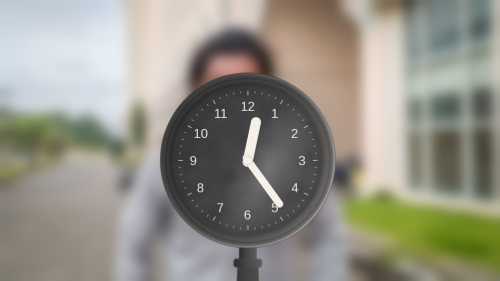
12:24
